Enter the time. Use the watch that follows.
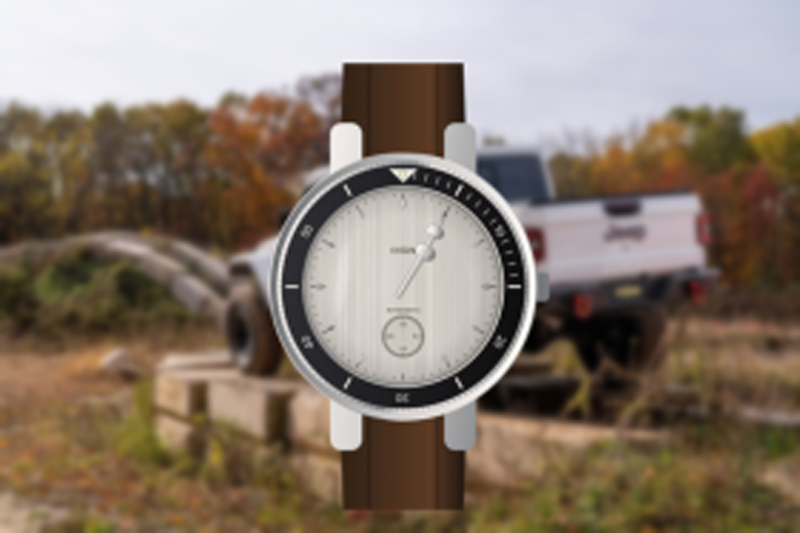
1:05
